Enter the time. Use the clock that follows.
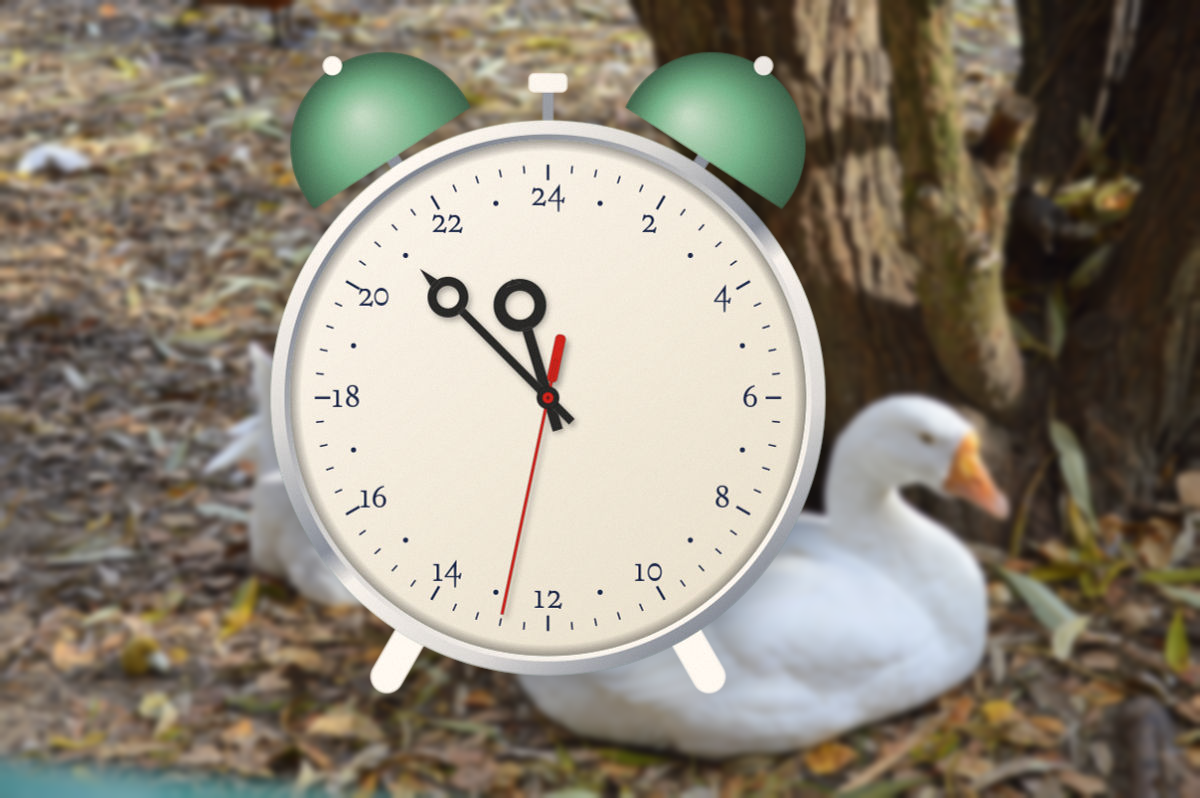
22:52:32
